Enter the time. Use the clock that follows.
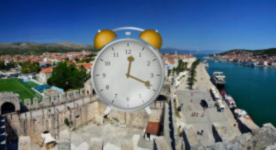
12:19
